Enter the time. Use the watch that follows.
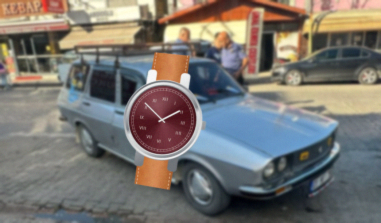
1:51
